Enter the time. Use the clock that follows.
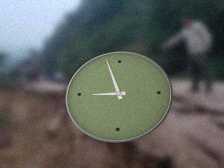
8:57
